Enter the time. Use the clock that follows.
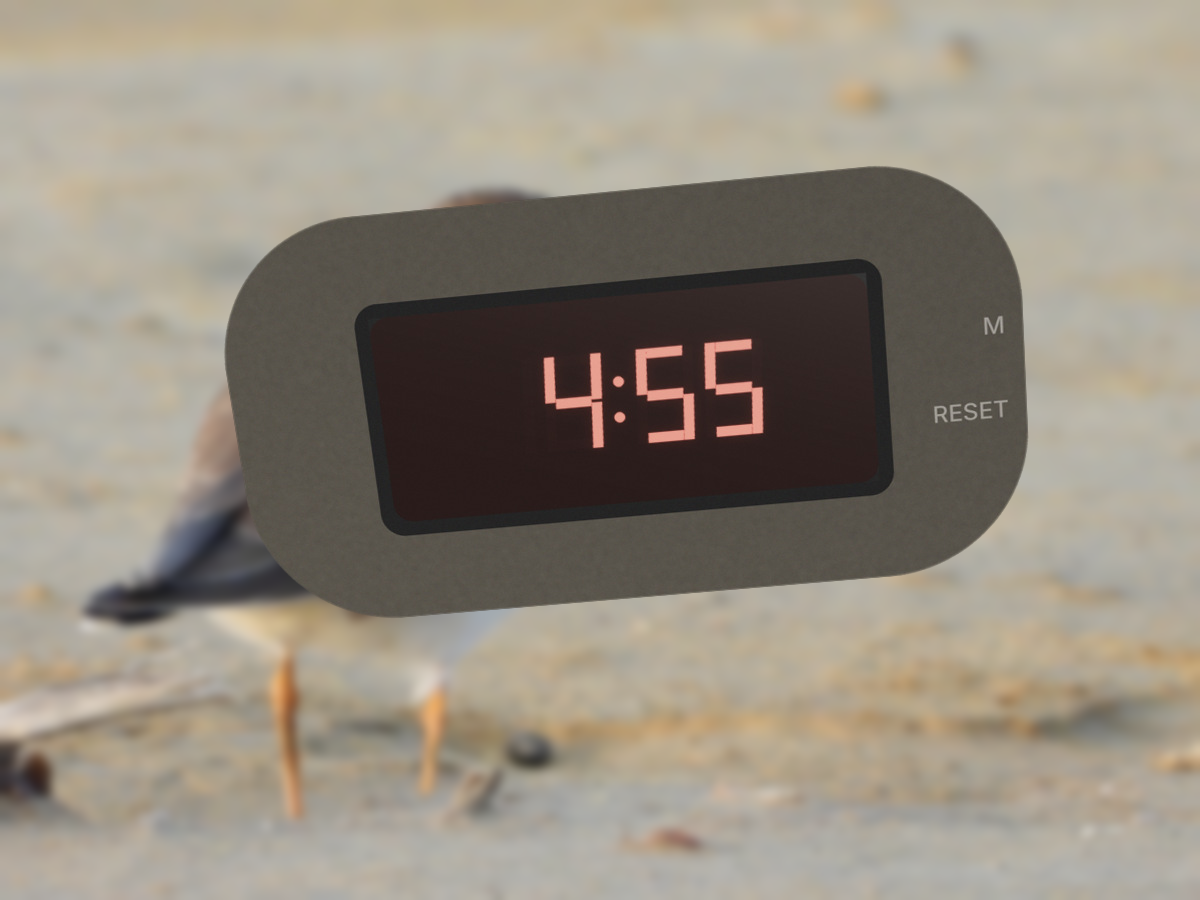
4:55
